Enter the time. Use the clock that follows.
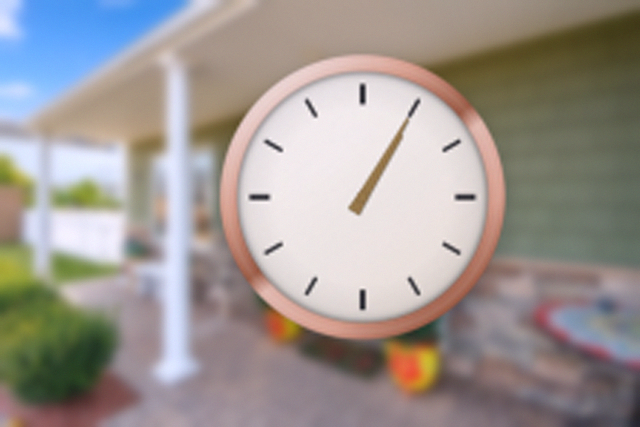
1:05
